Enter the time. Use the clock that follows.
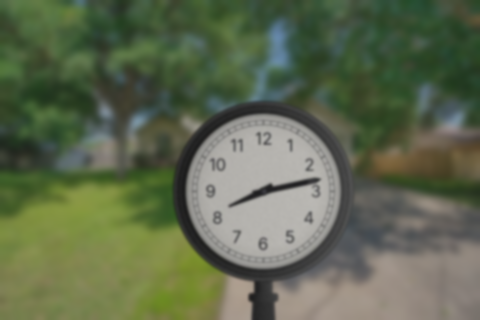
8:13
